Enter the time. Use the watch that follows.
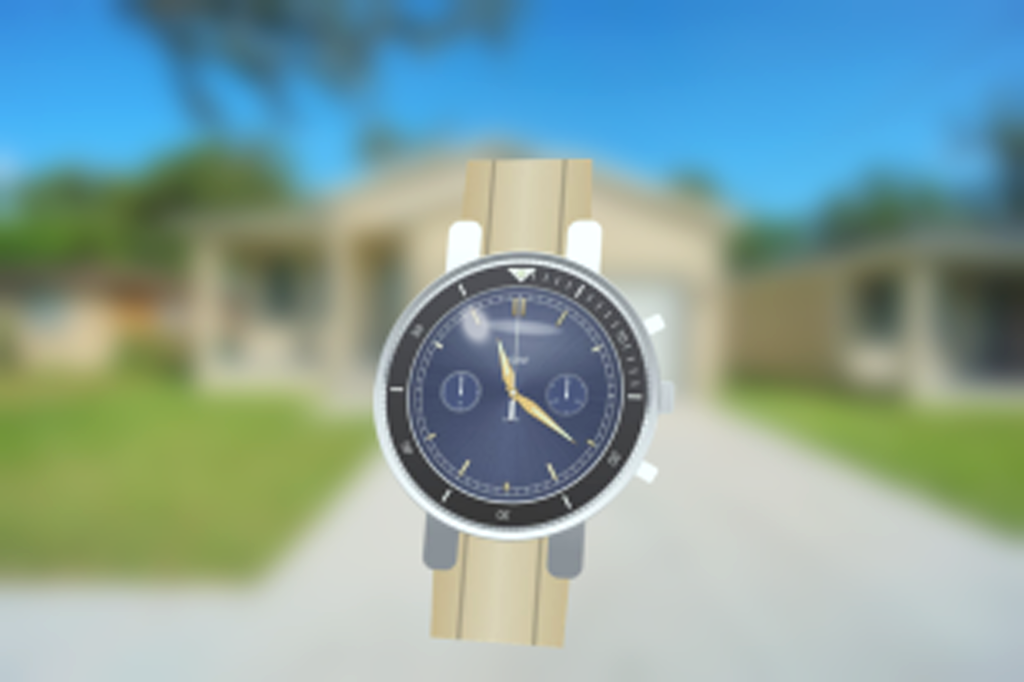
11:21
